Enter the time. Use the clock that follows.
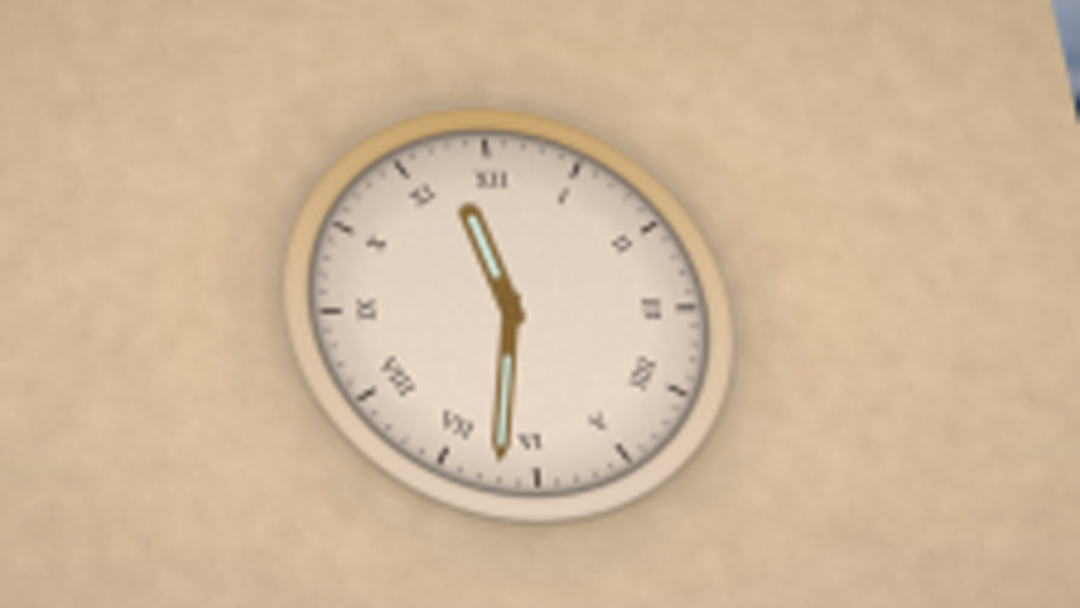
11:32
